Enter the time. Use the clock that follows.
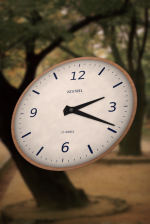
2:19
